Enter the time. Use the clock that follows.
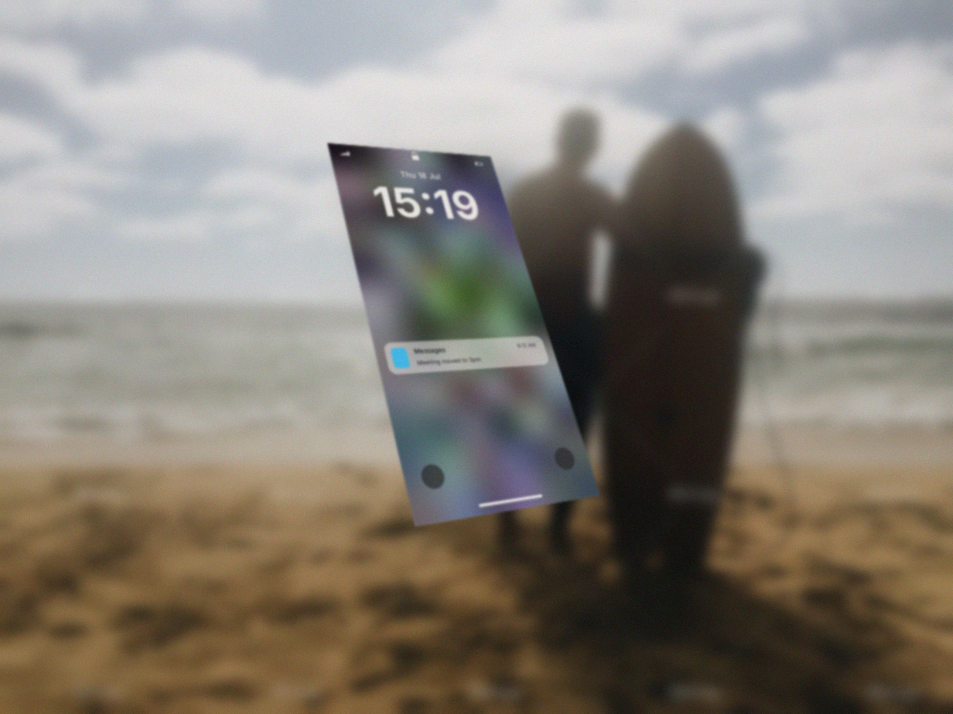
15:19
